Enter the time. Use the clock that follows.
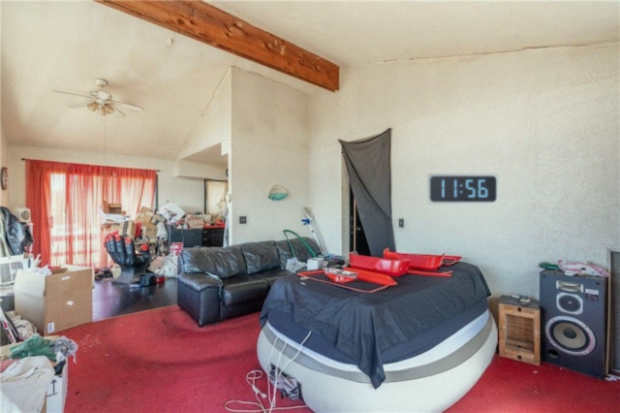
11:56
